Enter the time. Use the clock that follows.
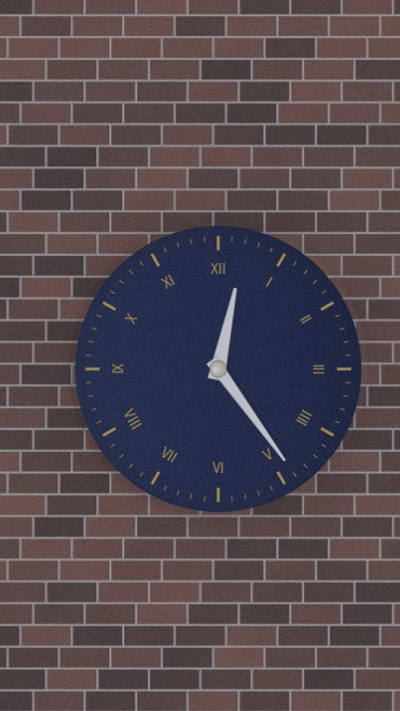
12:24
